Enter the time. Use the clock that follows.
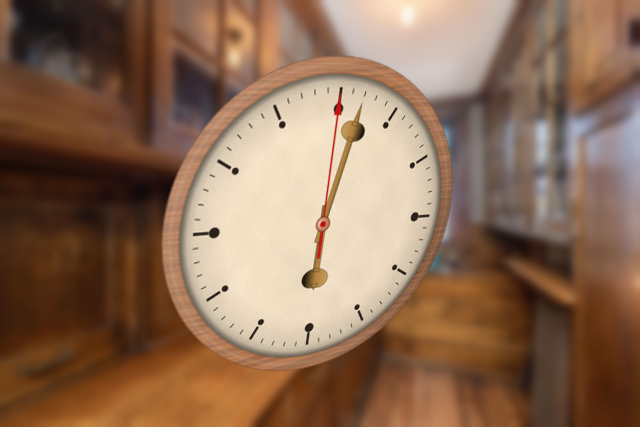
6:02:00
